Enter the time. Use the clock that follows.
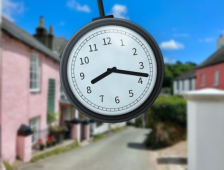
8:18
